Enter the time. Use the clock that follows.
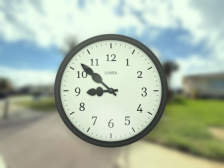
8:52
